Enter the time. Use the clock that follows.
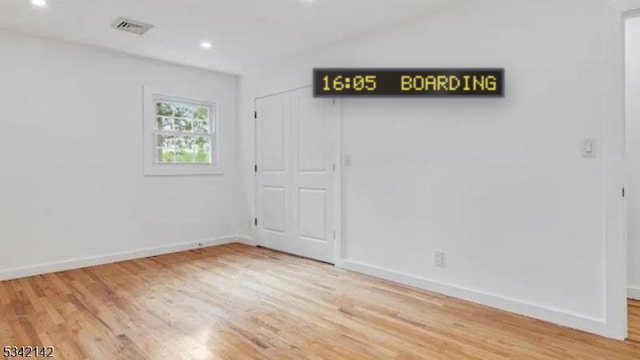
16:05
